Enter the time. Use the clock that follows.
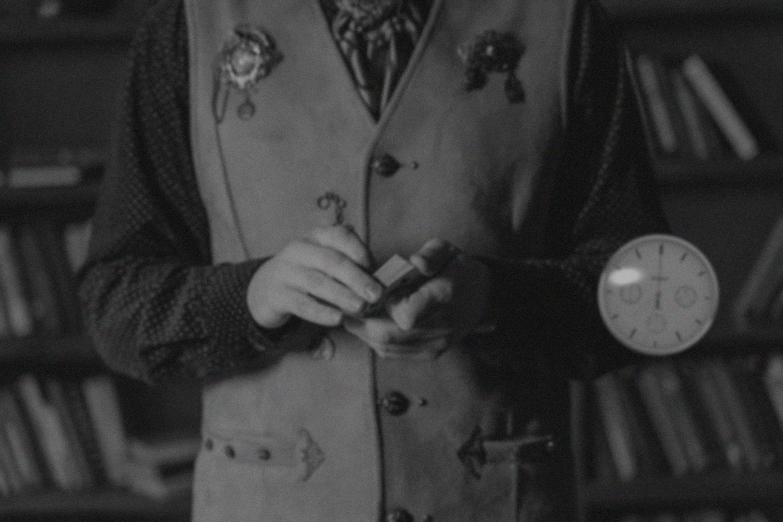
7:32
